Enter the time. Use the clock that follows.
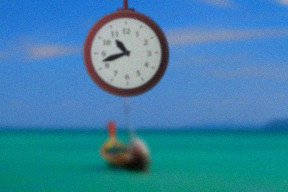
10:42
